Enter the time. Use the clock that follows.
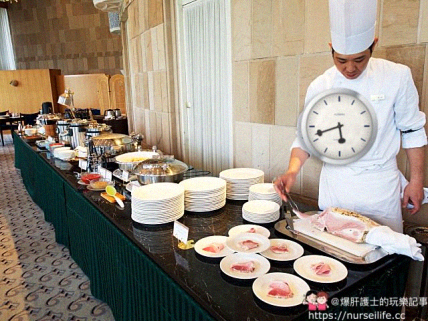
5:42
